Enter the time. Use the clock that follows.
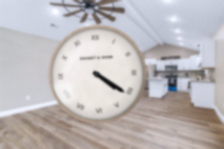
4:21
